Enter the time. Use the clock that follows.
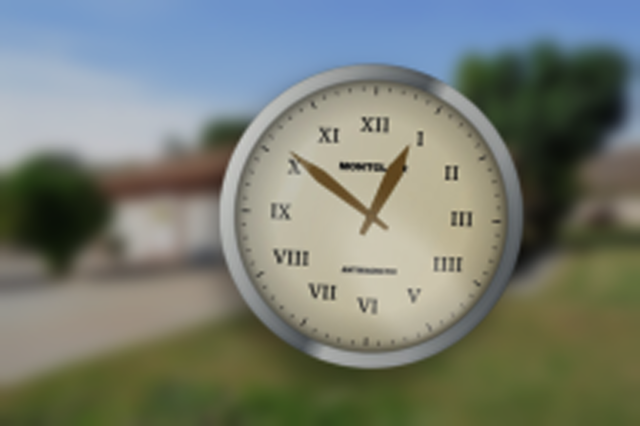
12:51
